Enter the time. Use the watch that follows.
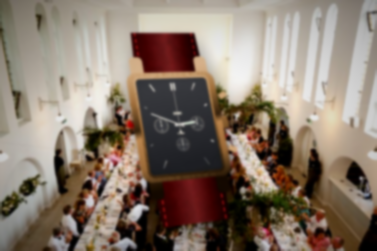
2:49
